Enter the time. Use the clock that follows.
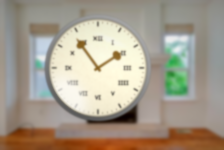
1:54
